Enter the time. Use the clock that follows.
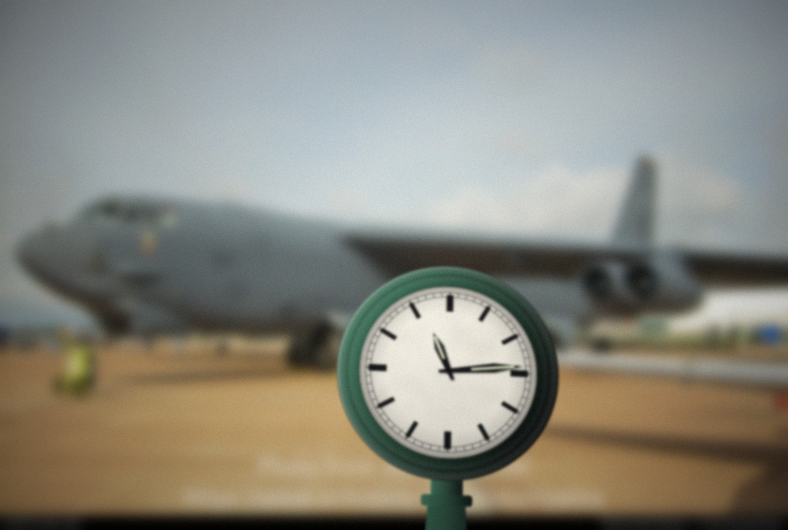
11:14
